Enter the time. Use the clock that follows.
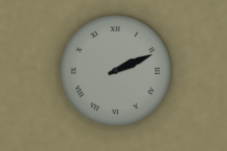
2:11
